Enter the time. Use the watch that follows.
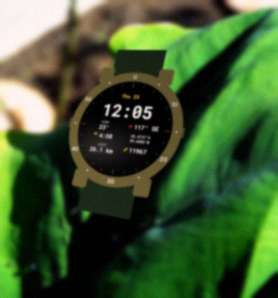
12:05
